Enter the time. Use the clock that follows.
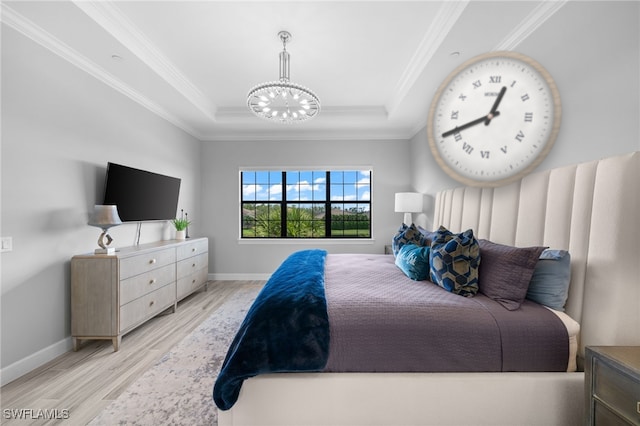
12:41
